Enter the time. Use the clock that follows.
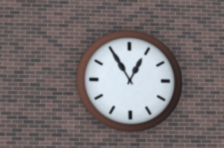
12:55
